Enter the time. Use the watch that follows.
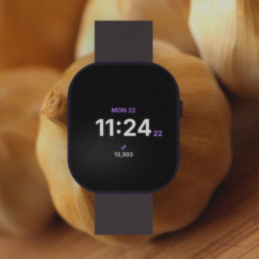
11:24
